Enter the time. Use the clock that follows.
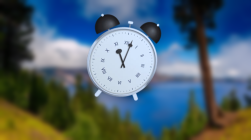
11:02
